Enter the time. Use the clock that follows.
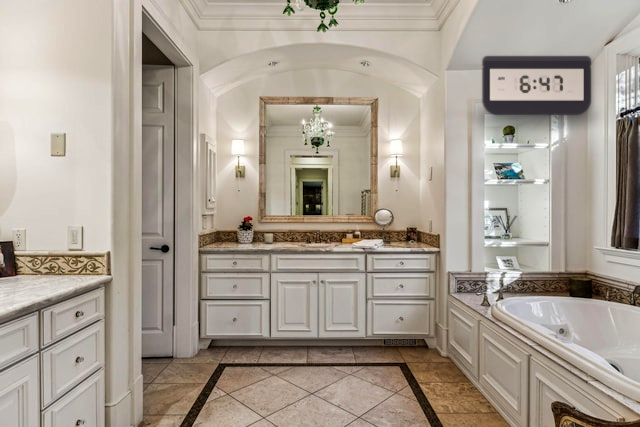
6:47
